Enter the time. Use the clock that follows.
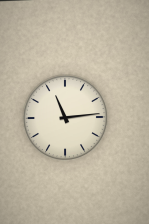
11:14
